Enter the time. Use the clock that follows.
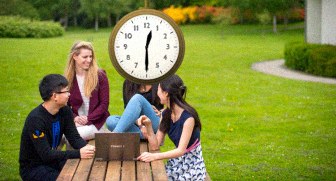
12:30
